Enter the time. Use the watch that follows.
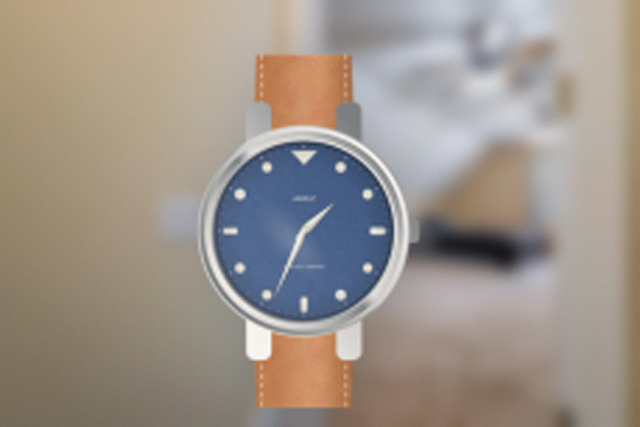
1:34
